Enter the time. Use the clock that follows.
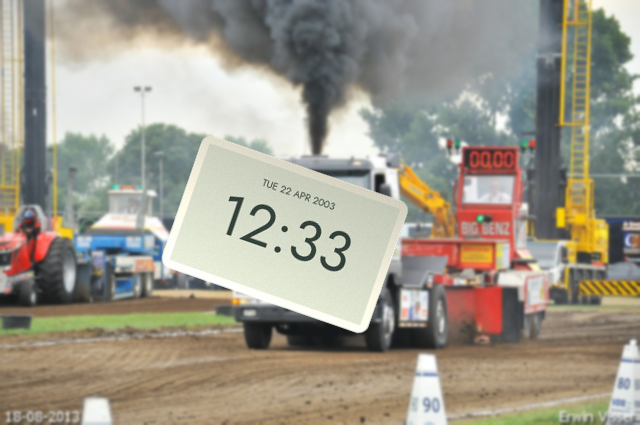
12:33
